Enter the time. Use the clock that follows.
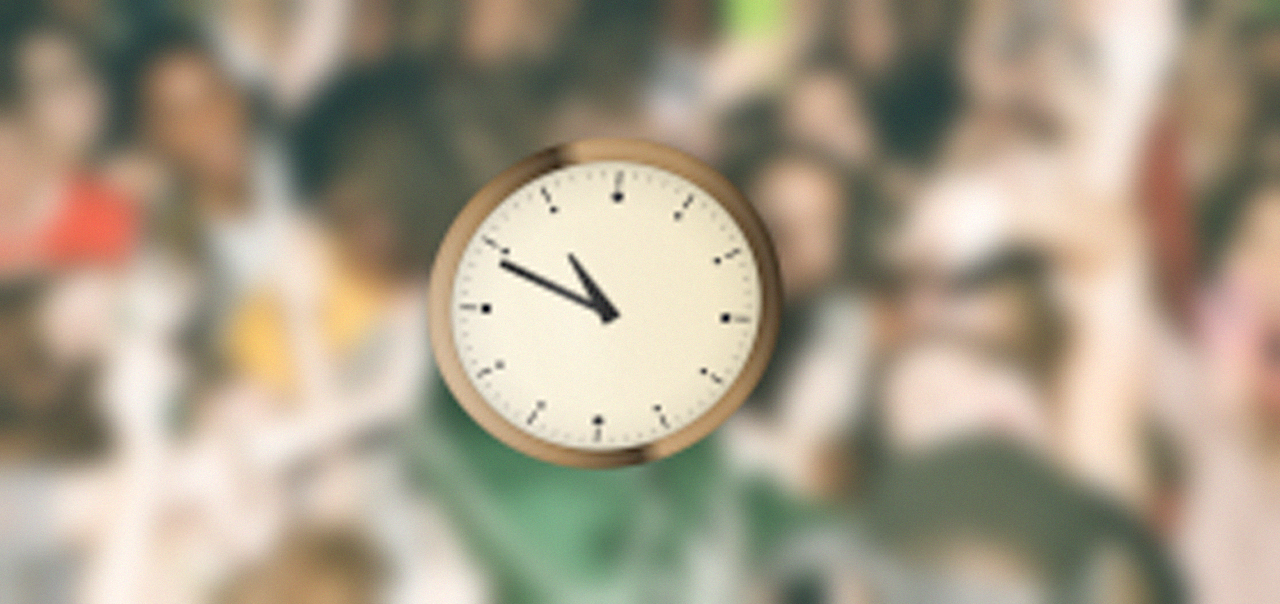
10:49
